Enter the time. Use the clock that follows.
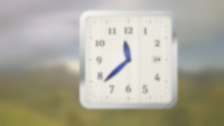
11:38
